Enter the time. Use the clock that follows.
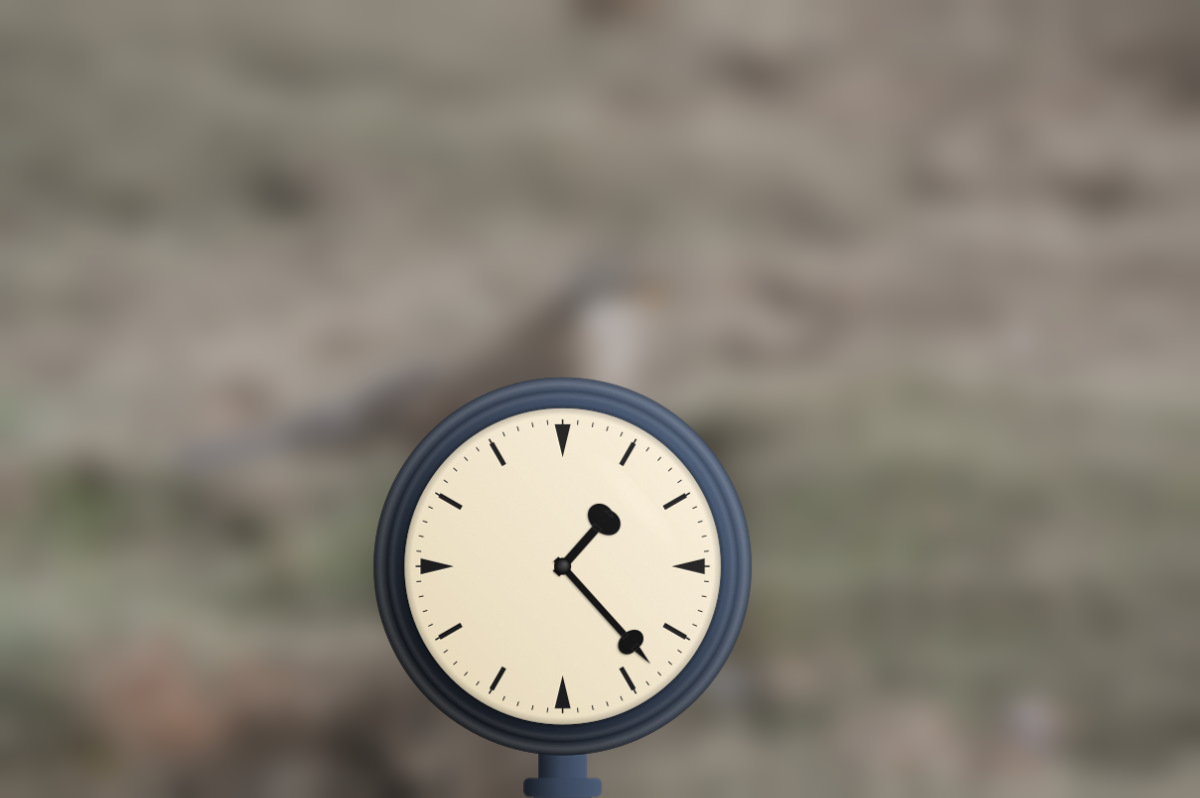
1:23
